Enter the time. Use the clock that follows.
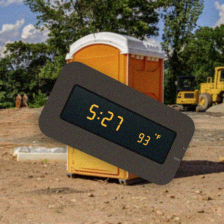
5:27
